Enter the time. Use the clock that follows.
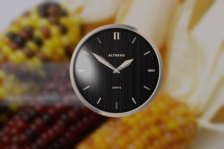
1:51
